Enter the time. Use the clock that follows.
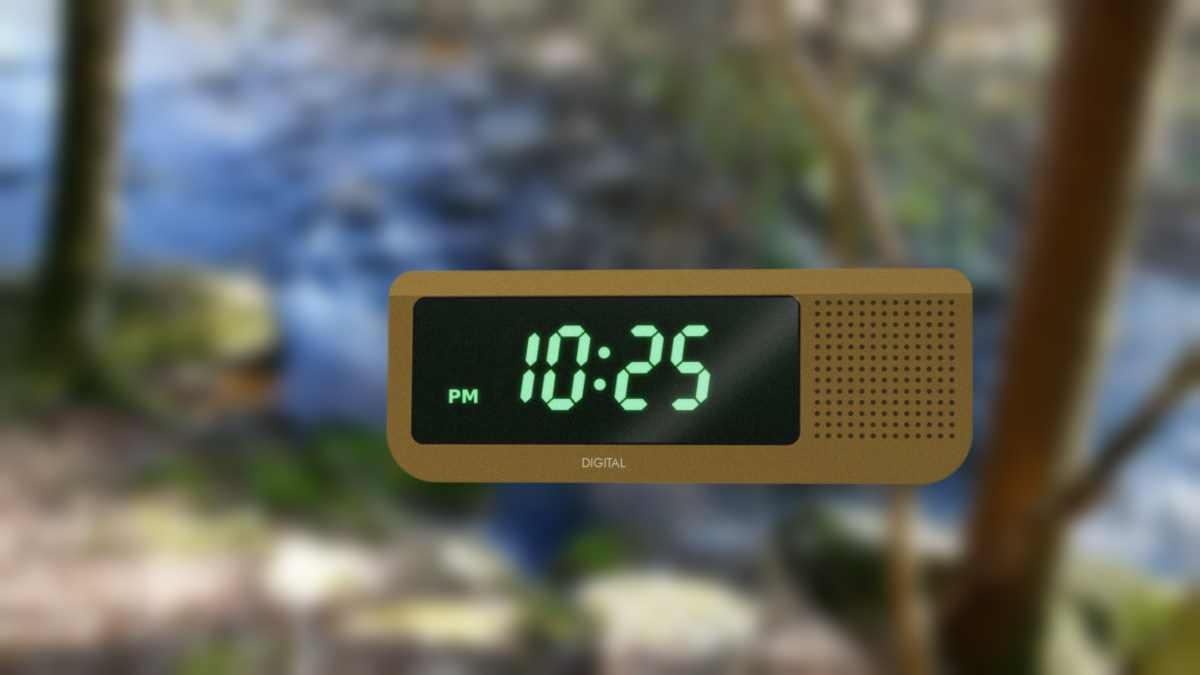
10:25
